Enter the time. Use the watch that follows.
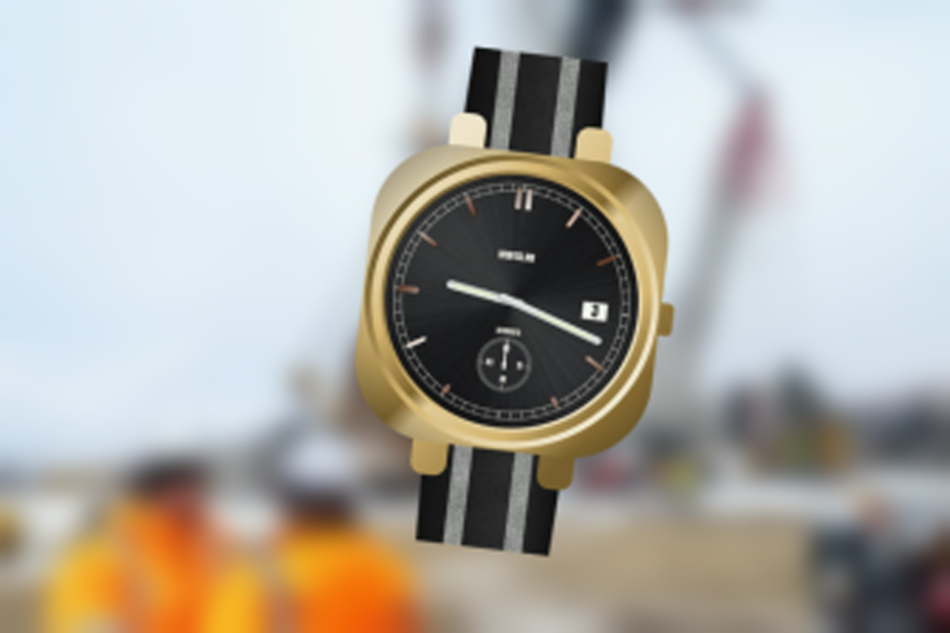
9:18
